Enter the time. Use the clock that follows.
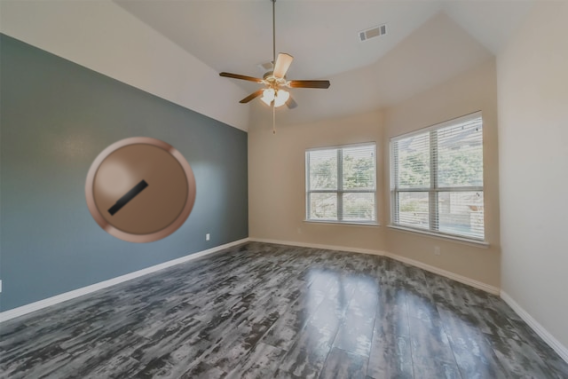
7:38
